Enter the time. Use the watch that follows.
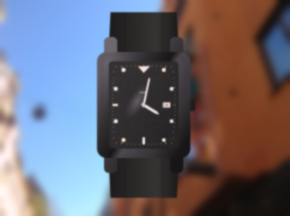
4:02
